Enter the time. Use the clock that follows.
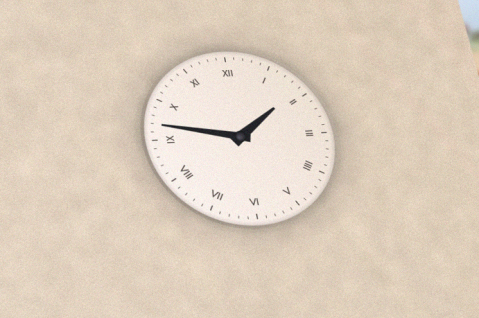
1:47
